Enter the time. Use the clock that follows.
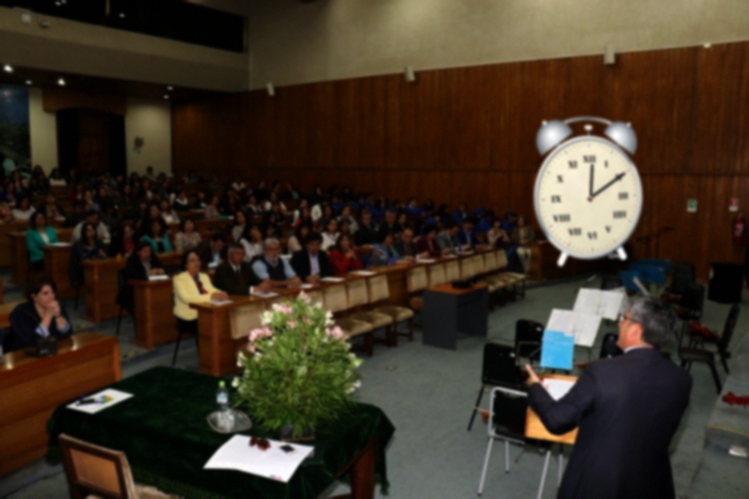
12:10
